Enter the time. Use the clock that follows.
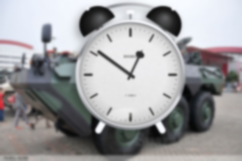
12:51
